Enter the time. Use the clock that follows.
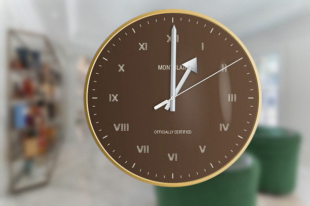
1:00:10
